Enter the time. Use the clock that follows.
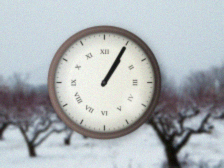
1:05
